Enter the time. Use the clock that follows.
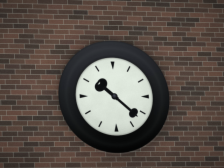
10:22
